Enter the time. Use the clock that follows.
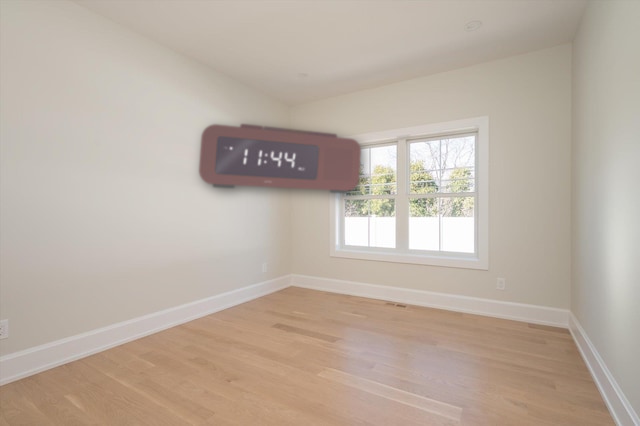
11:44
